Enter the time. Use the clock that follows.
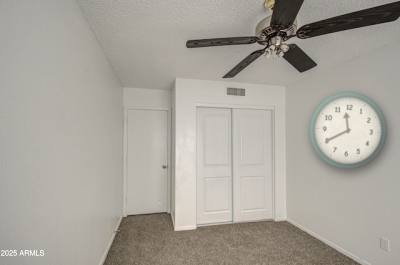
11:40
